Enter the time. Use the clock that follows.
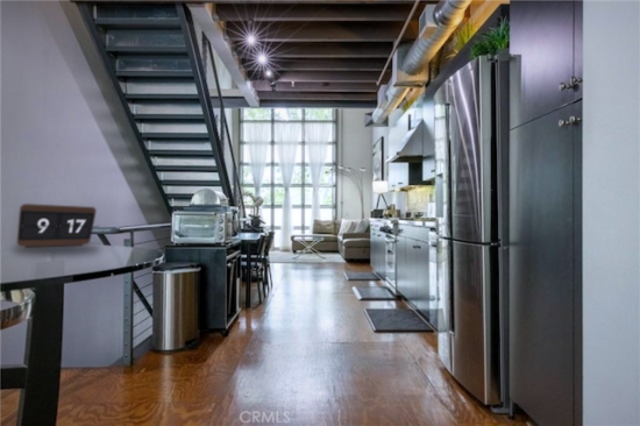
9:17
